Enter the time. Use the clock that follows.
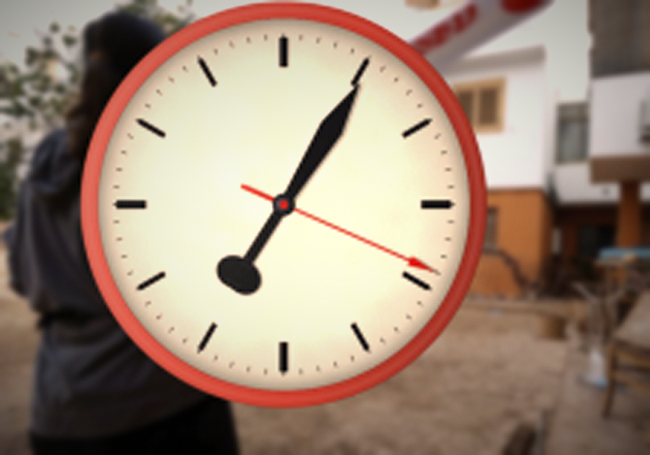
7:05:19
